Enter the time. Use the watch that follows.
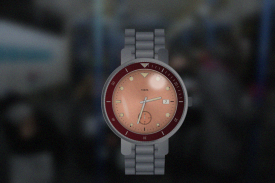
2:33
